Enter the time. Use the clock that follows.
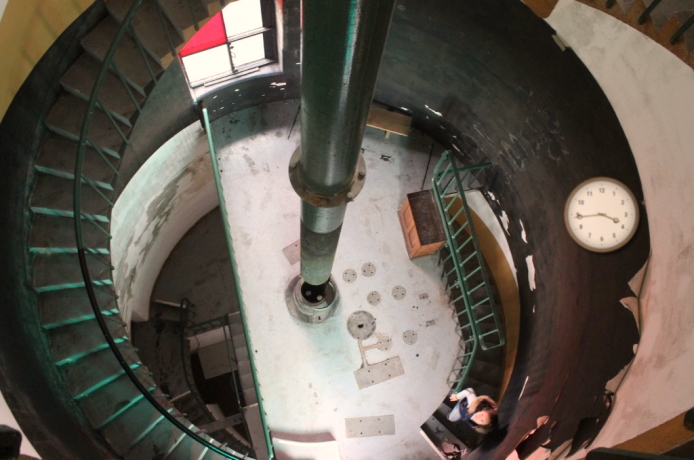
3:44
